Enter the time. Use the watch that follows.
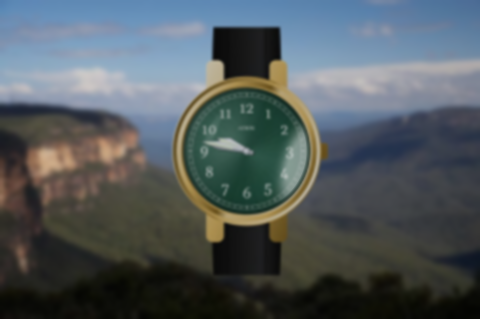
9:47
